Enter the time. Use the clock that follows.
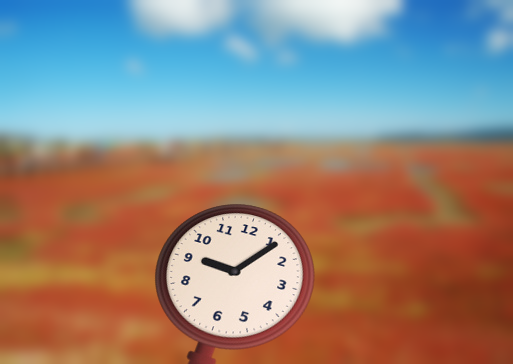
9:06
